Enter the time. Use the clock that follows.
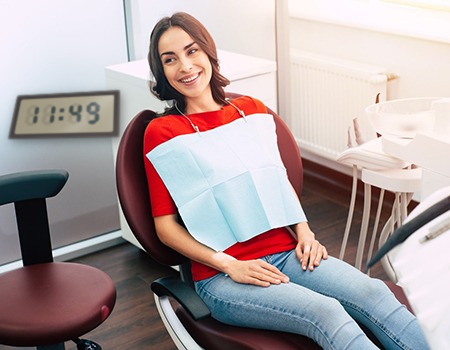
11:49
